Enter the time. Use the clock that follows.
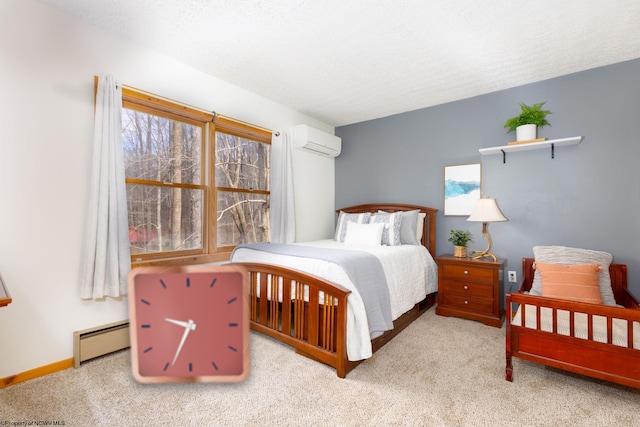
9:34
